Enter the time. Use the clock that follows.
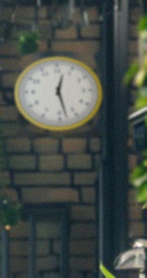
12:28
